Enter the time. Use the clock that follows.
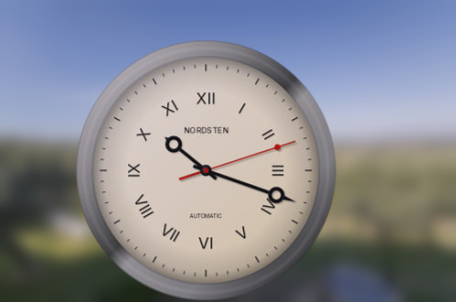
10:18:12
